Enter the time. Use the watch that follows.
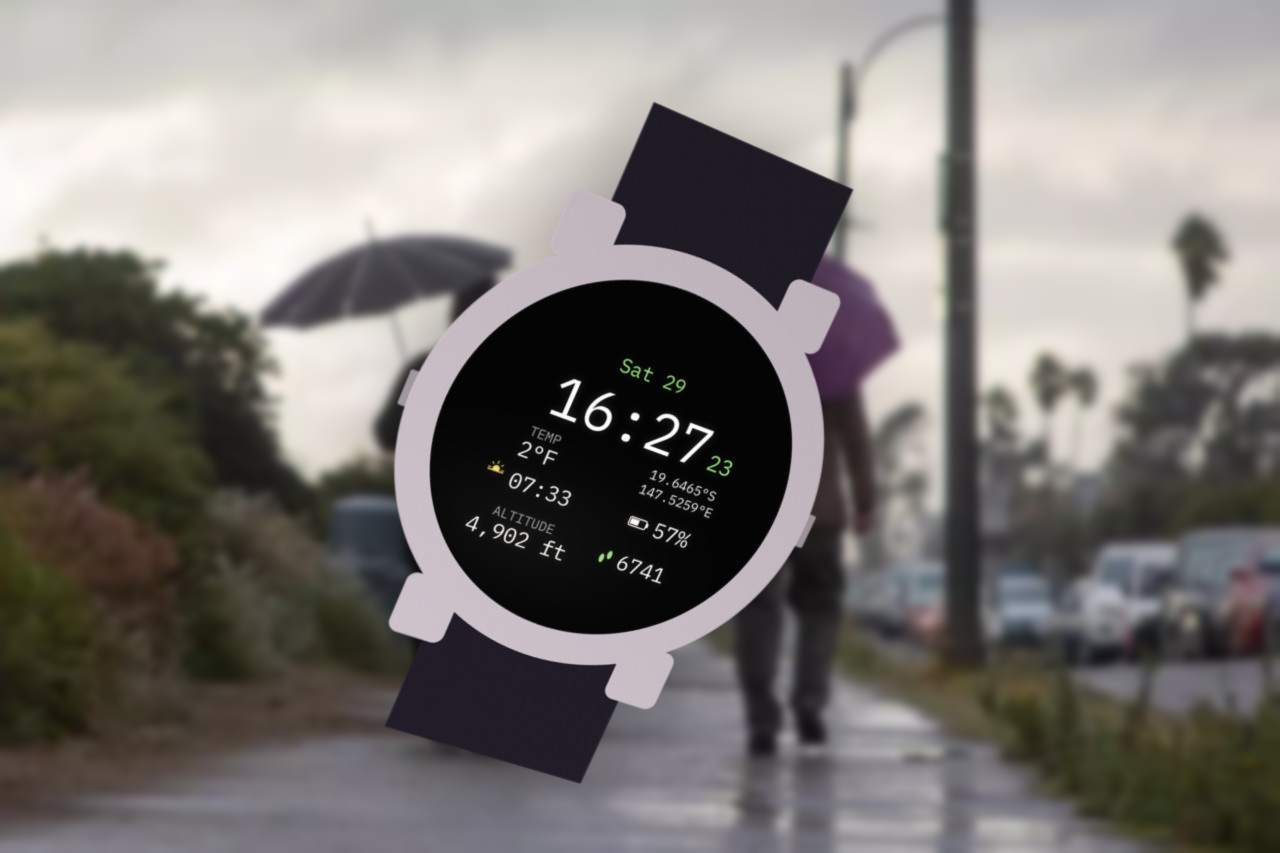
16:27:23
